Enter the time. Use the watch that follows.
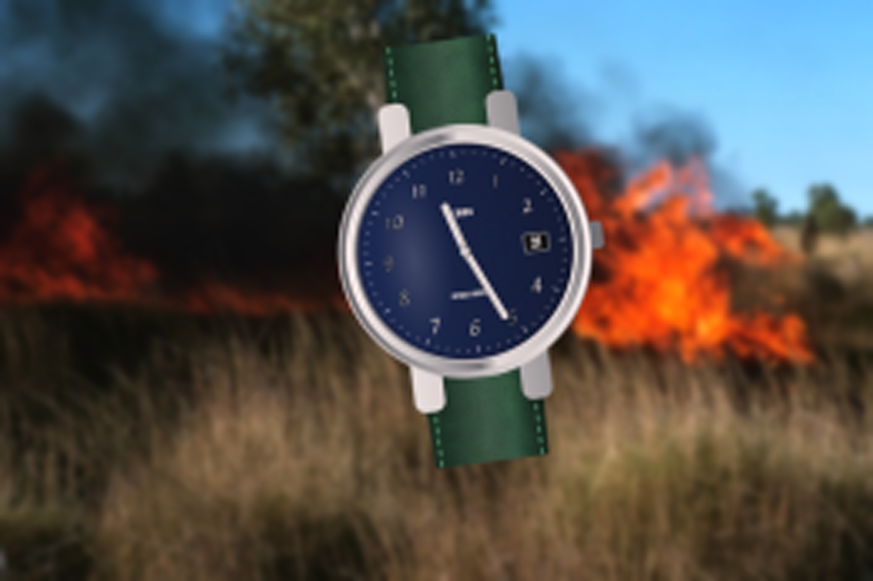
11:26
